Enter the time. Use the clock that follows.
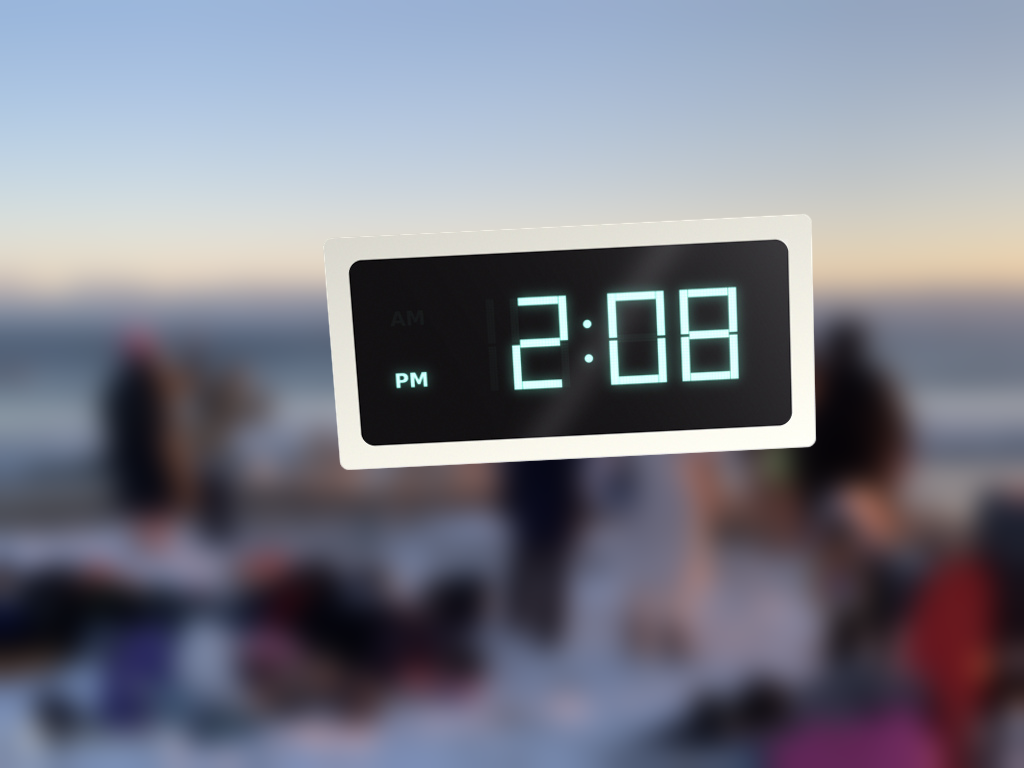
2:08
